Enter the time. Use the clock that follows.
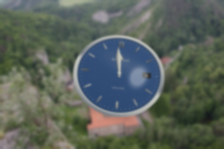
11:59
